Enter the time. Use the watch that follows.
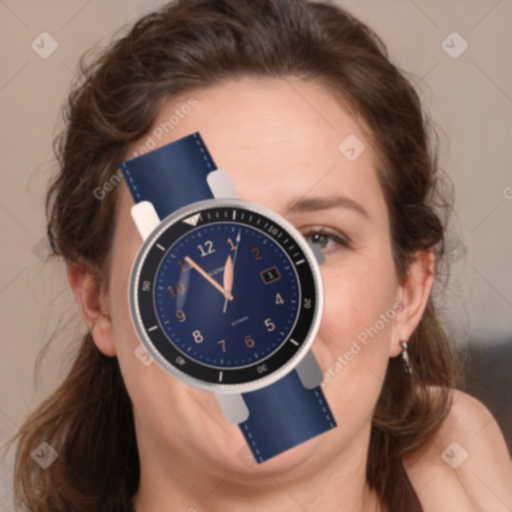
12:56:06
